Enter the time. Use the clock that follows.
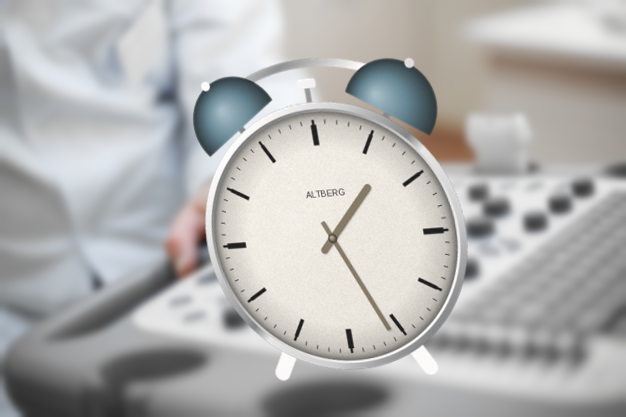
1:26
